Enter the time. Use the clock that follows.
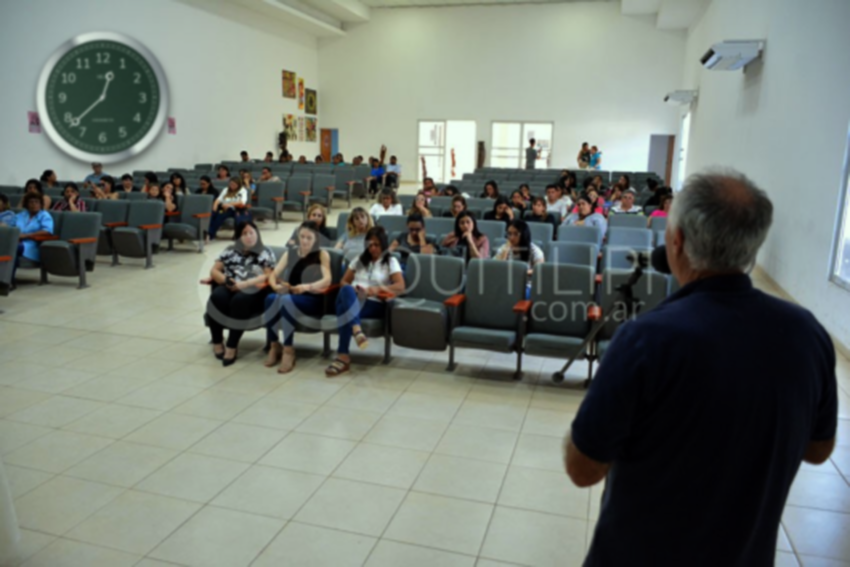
12:38
